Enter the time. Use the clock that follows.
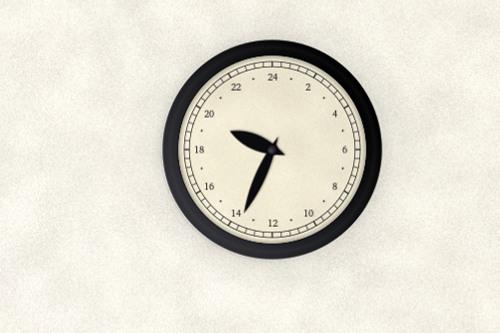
19:34
